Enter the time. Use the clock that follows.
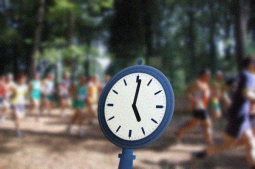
5:01
